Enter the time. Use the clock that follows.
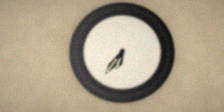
6:36
